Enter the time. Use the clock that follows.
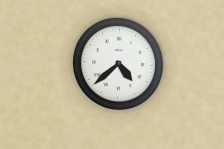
4:38
